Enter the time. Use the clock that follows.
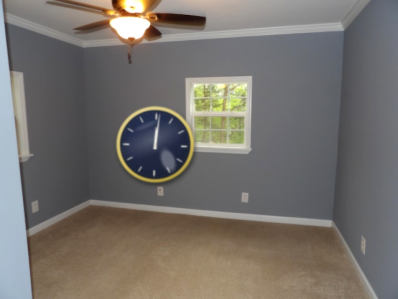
12:01
